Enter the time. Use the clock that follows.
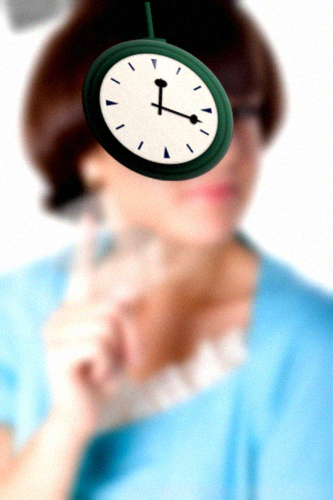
12:18
